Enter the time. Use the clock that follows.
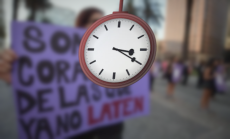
3:20
